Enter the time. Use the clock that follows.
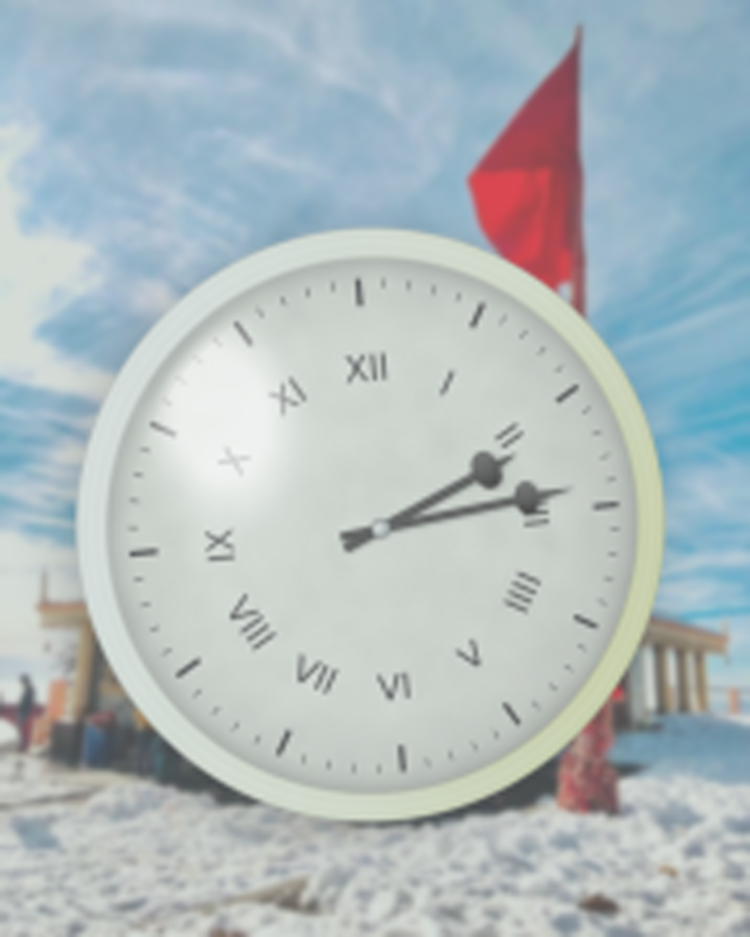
2:14
